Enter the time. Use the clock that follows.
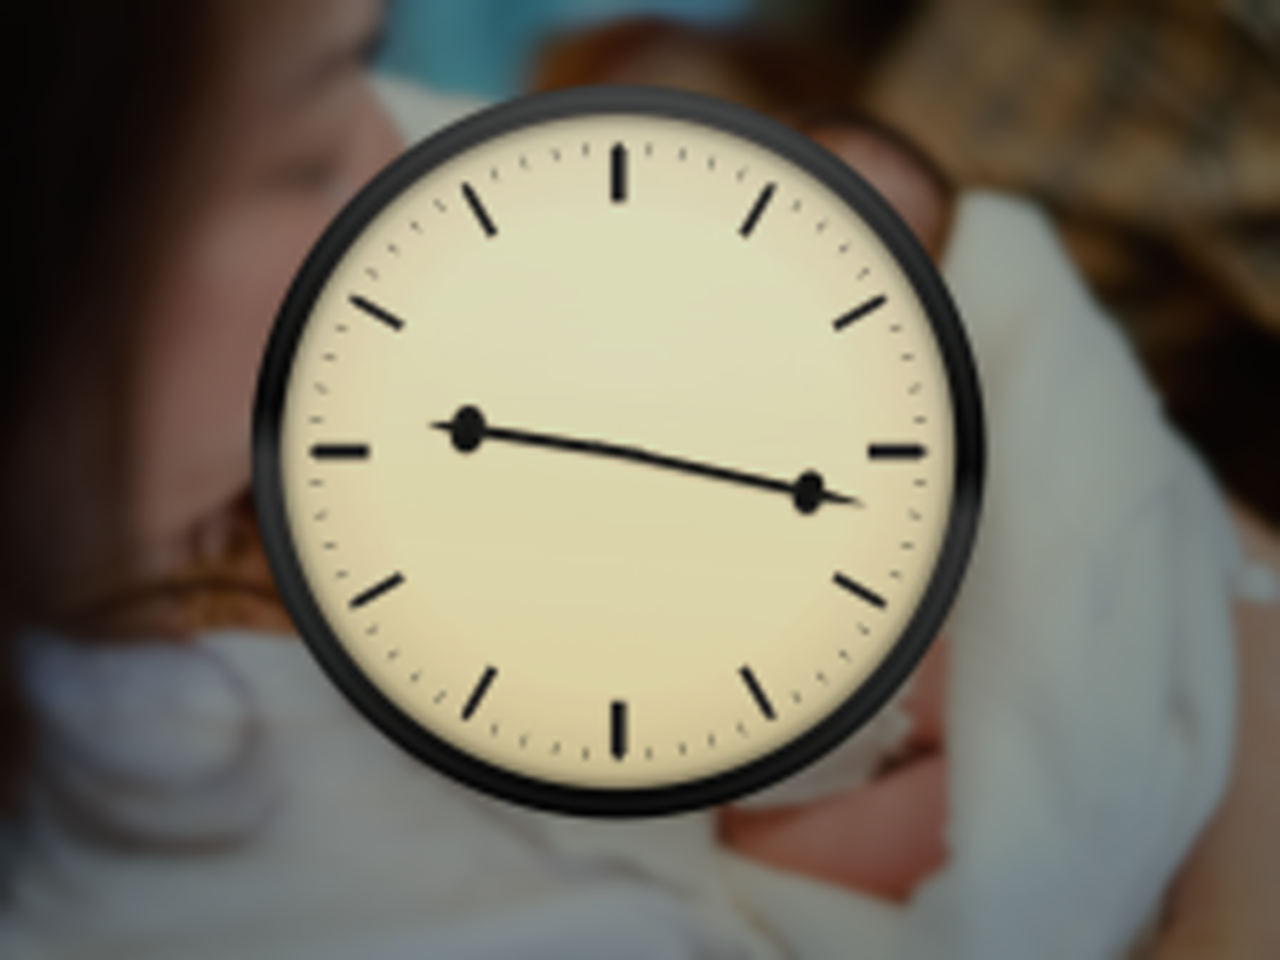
9:17
